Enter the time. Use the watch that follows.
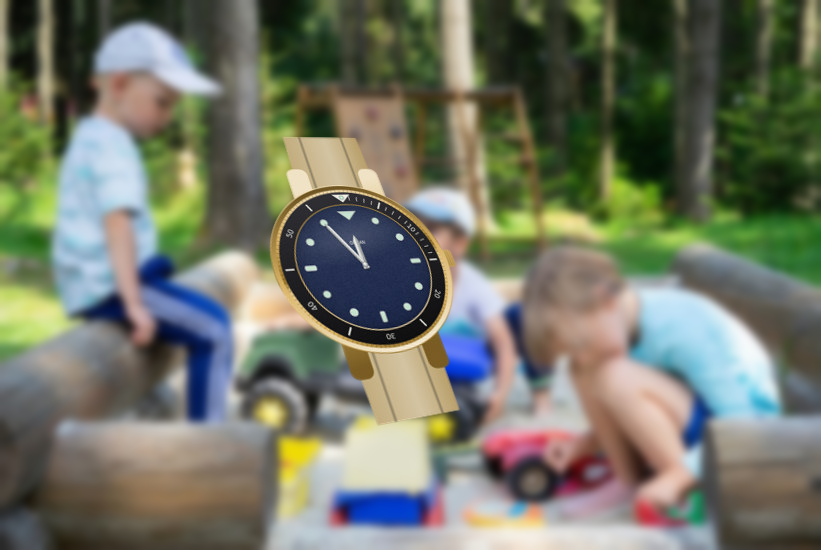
11:55
